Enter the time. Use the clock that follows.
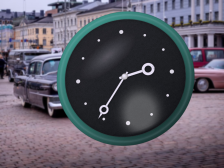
2:36
